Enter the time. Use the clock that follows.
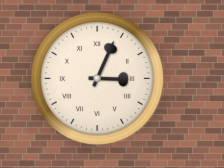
3:04
